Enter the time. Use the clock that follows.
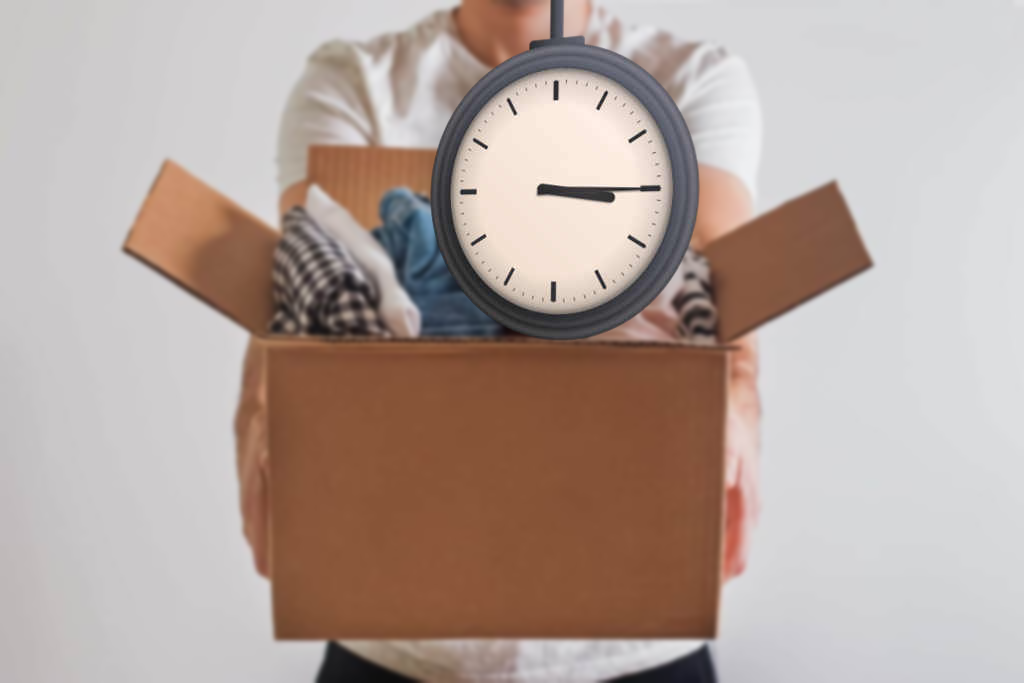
3:15
